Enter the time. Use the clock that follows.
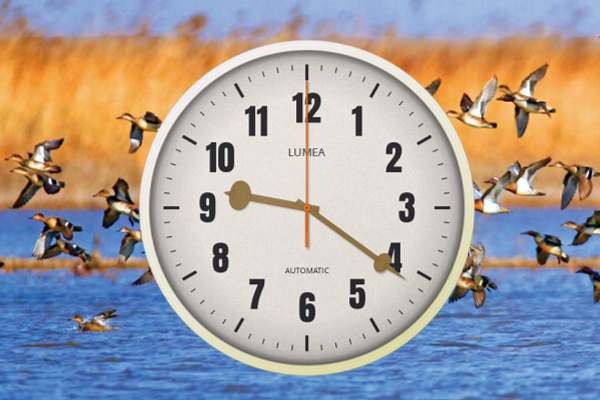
9:21:00
